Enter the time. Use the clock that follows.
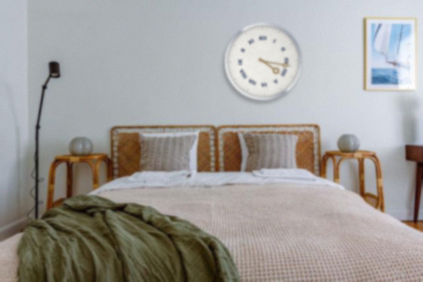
4:17
